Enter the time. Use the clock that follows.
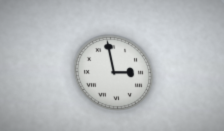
2:59
